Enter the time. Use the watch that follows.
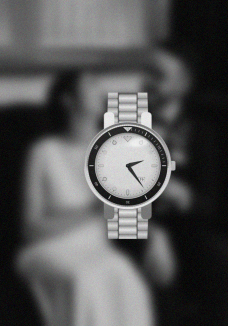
2:24
